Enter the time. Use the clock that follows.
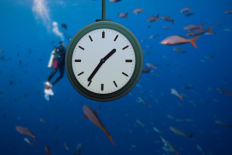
1:36
